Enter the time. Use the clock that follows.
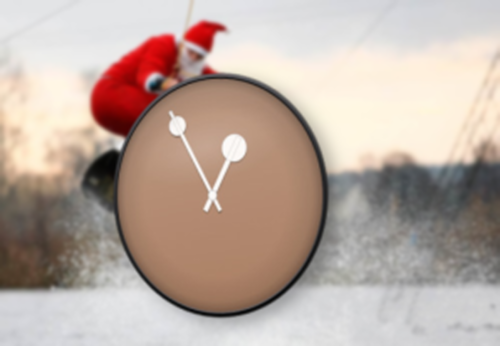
12:55
